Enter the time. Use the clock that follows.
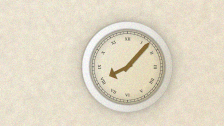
8:07
